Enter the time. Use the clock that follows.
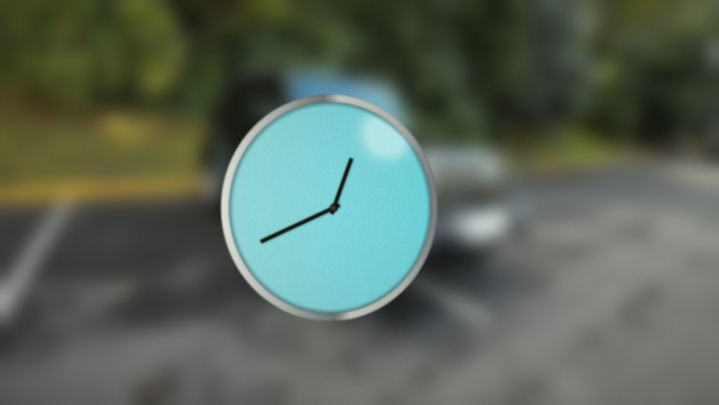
12:41
